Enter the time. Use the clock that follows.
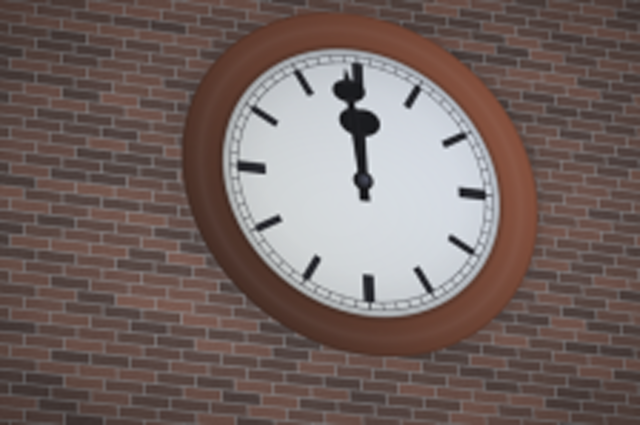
11:59
